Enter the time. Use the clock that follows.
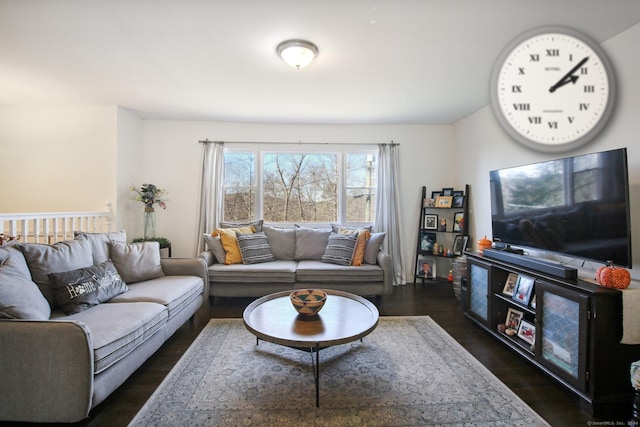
2:08
